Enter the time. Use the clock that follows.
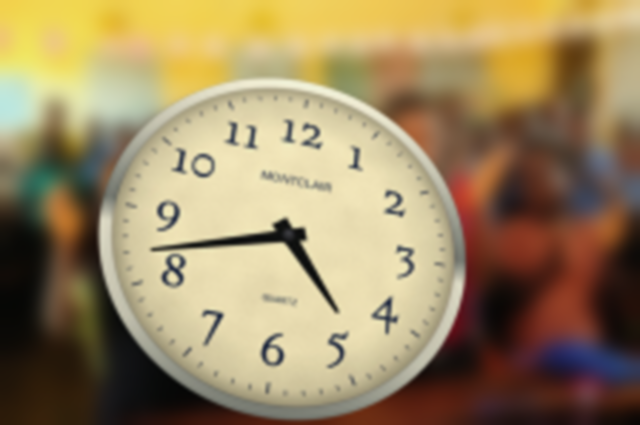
4:42
